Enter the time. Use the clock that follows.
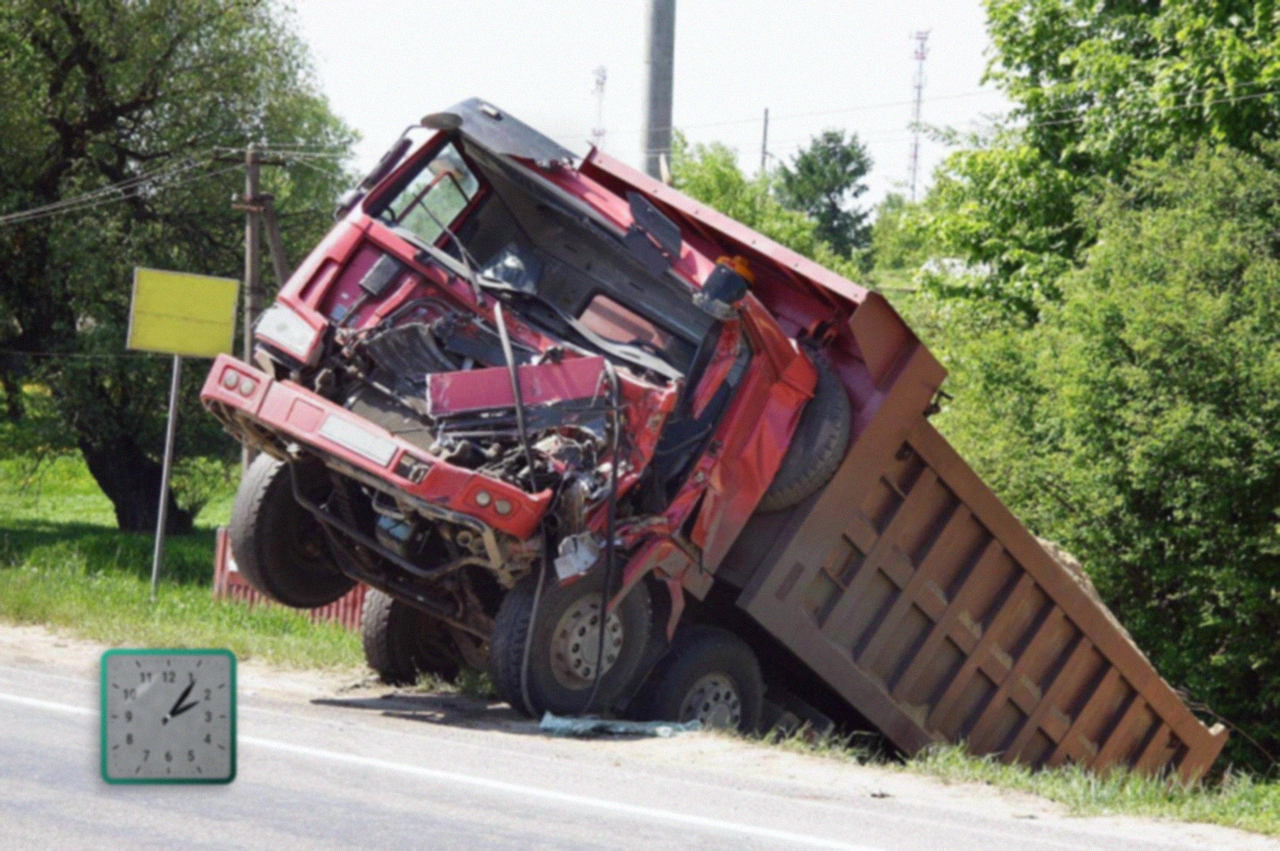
2:06
